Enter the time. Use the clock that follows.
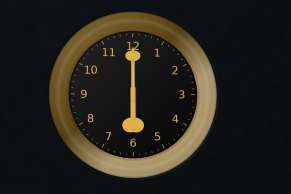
6:00
